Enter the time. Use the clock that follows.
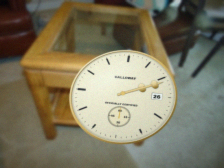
2:11
